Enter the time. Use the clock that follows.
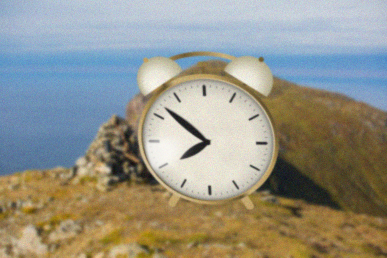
7:52
